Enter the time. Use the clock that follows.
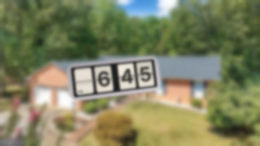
6:45
